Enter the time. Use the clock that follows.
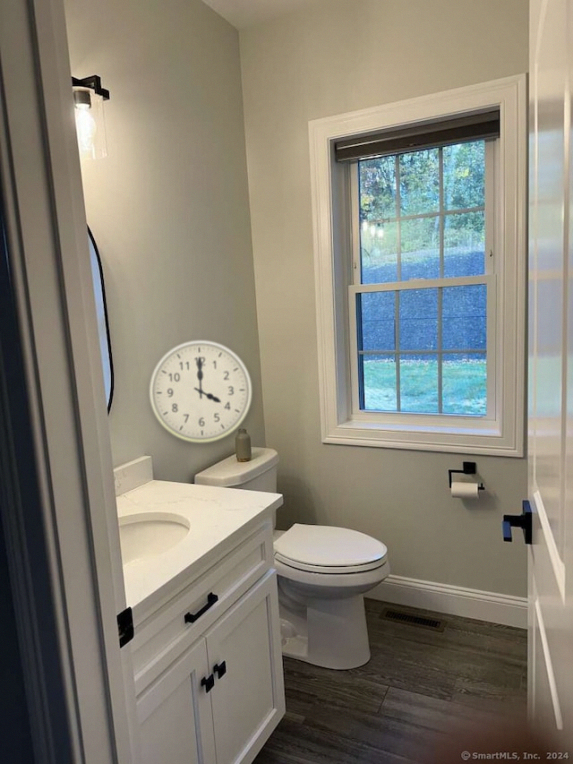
4:00
